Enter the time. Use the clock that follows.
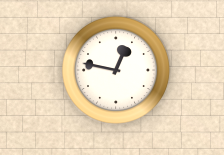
12:47
